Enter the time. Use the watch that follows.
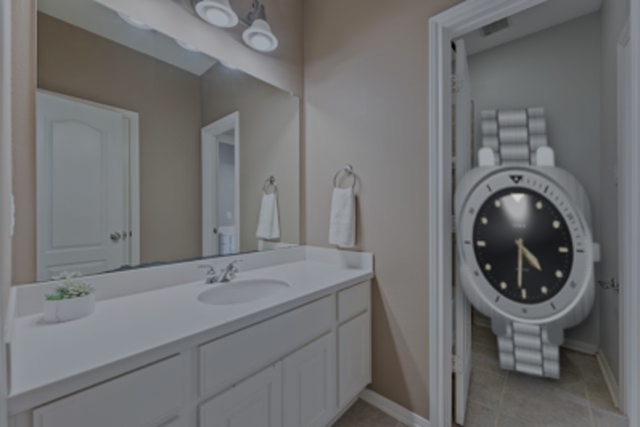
4:31
